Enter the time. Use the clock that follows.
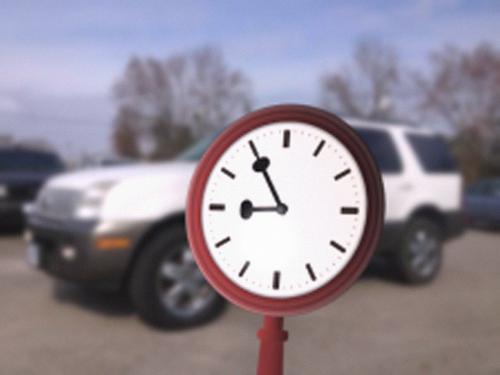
8:55
